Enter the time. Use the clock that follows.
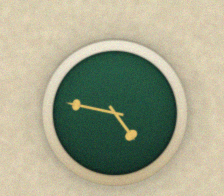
4:47
